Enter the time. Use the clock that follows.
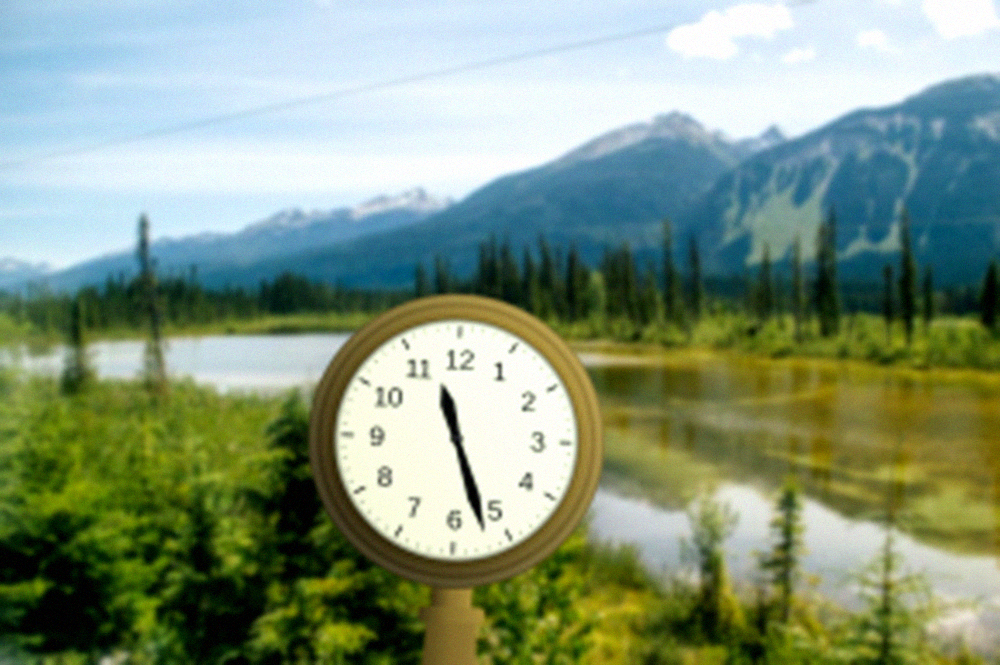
11:27
